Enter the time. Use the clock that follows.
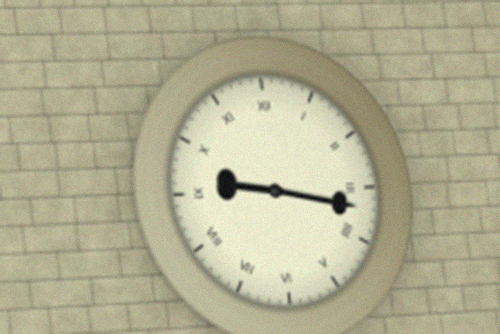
9:17
